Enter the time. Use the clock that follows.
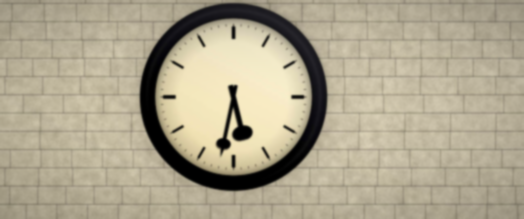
5:32
